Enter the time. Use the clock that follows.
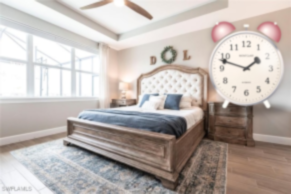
1:48
